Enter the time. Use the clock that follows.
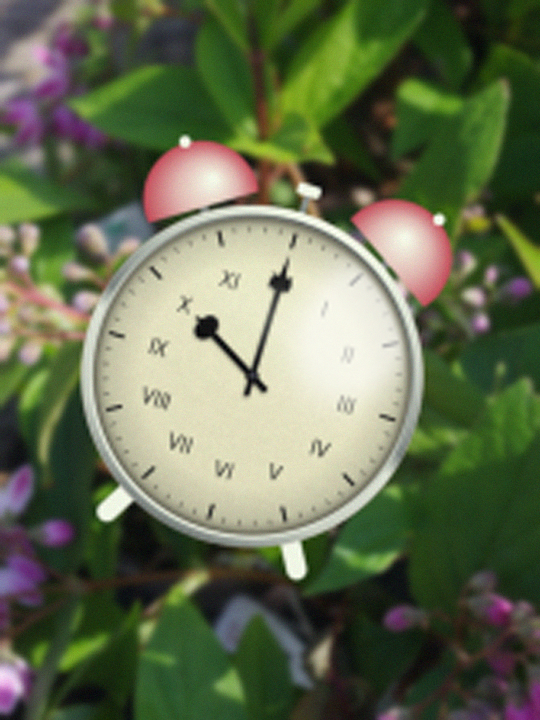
10:00
